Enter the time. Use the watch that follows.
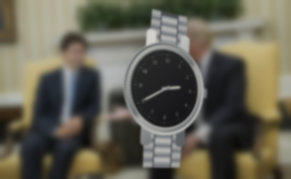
2:40
